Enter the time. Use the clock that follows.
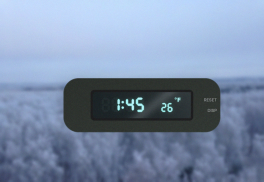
1:45
